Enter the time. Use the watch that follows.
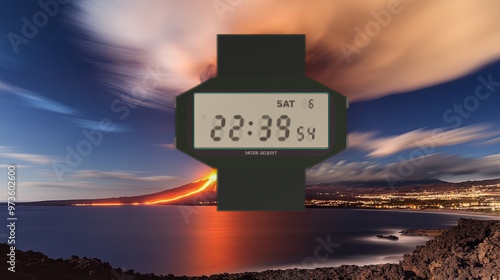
22:39:54
